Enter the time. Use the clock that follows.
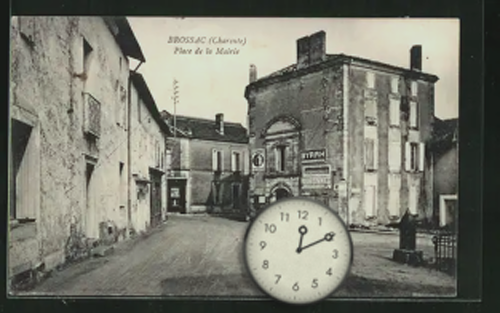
12:10
